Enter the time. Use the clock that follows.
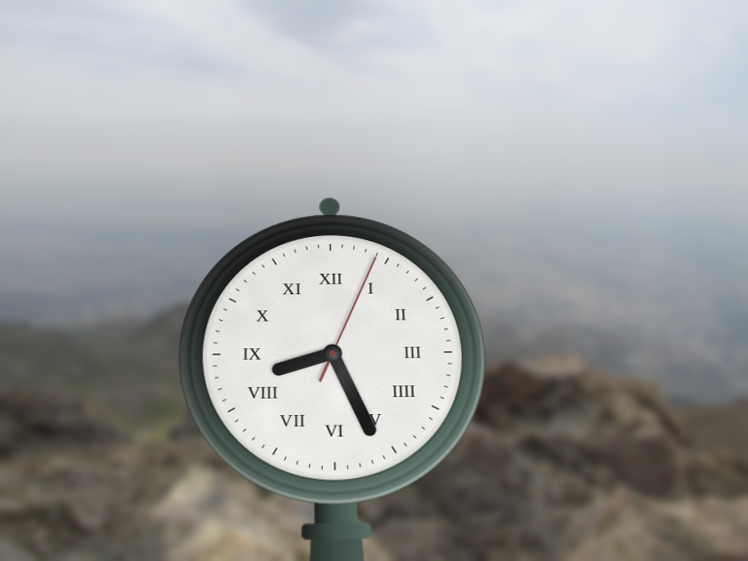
8:26:04
